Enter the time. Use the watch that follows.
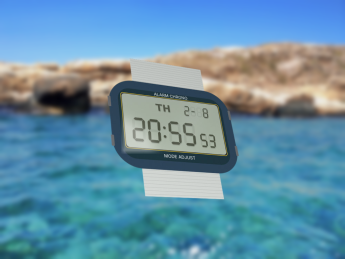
20:55:53
